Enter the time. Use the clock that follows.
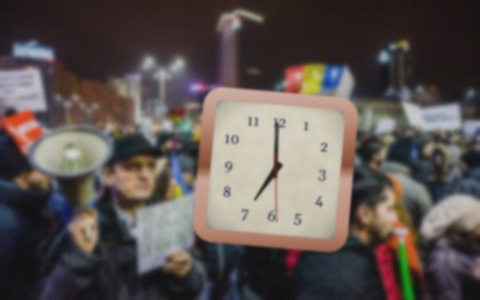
6:59:29
